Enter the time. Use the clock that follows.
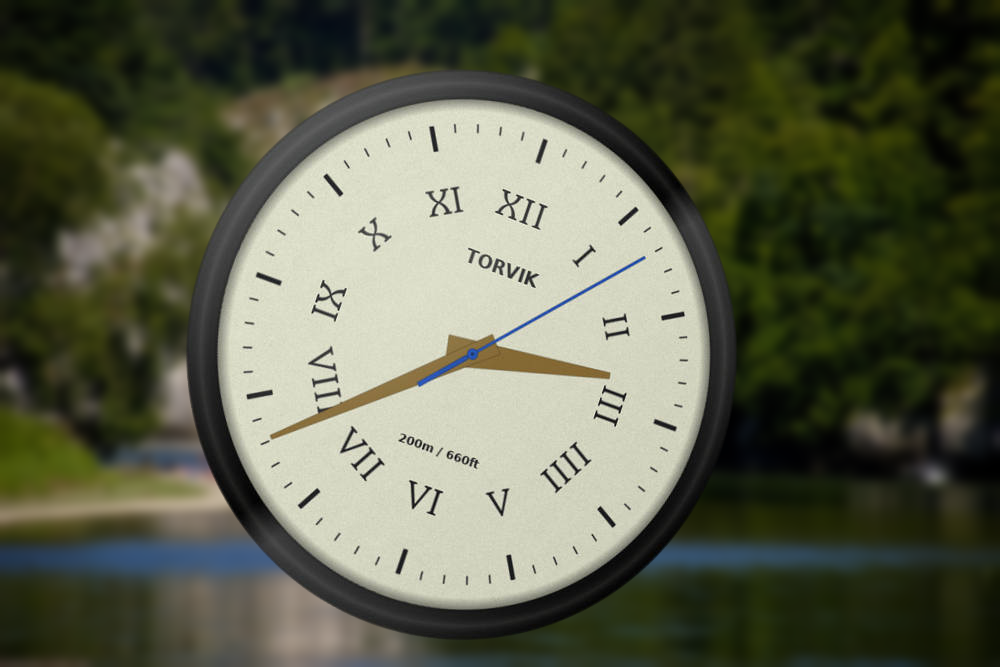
2:38:07
